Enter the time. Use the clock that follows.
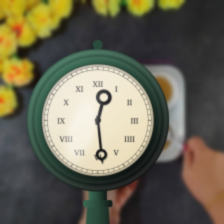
12:29
